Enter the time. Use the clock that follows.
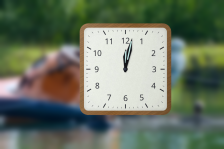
12:02
